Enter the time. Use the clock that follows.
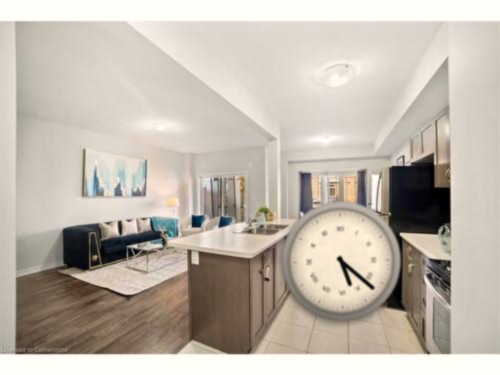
5:22
